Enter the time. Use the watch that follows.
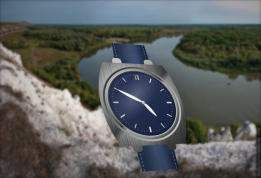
4:50
